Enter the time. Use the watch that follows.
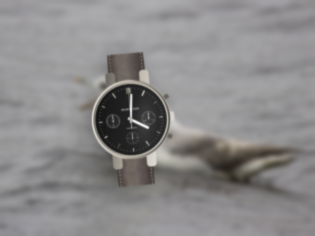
4:01
